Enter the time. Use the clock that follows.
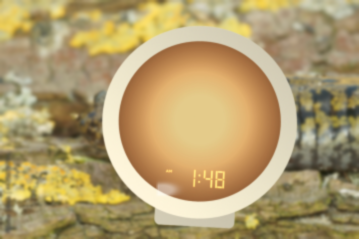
1:48
